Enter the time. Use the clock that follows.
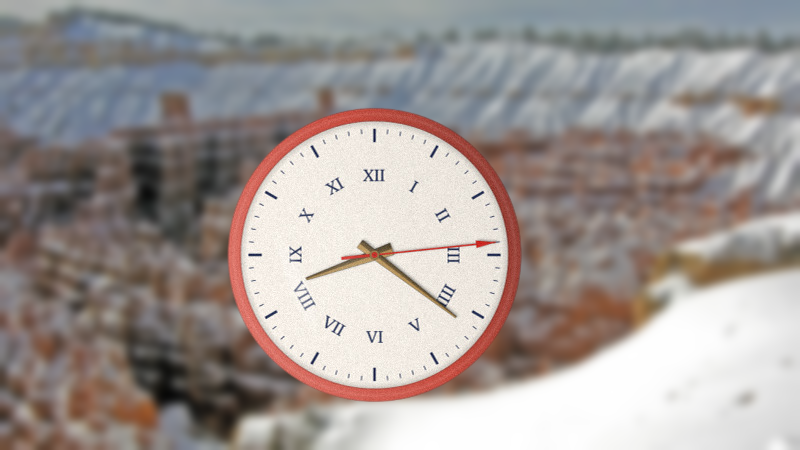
8:21:14
